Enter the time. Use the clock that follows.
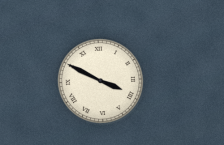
3:50
